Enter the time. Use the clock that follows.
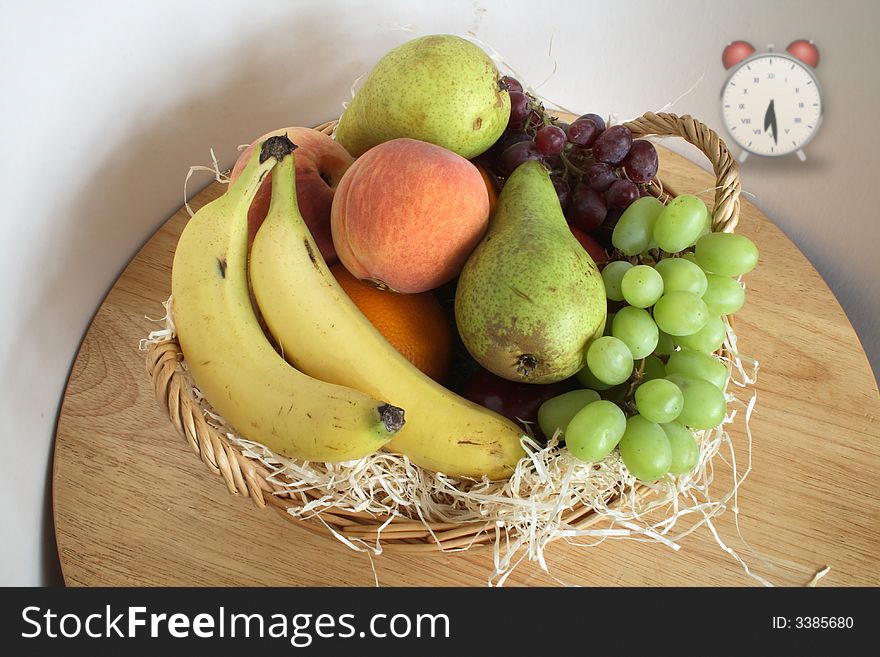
6:29
